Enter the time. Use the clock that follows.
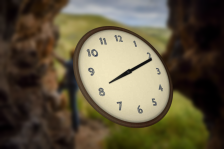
8:11
